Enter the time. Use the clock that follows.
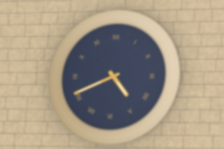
4:41
